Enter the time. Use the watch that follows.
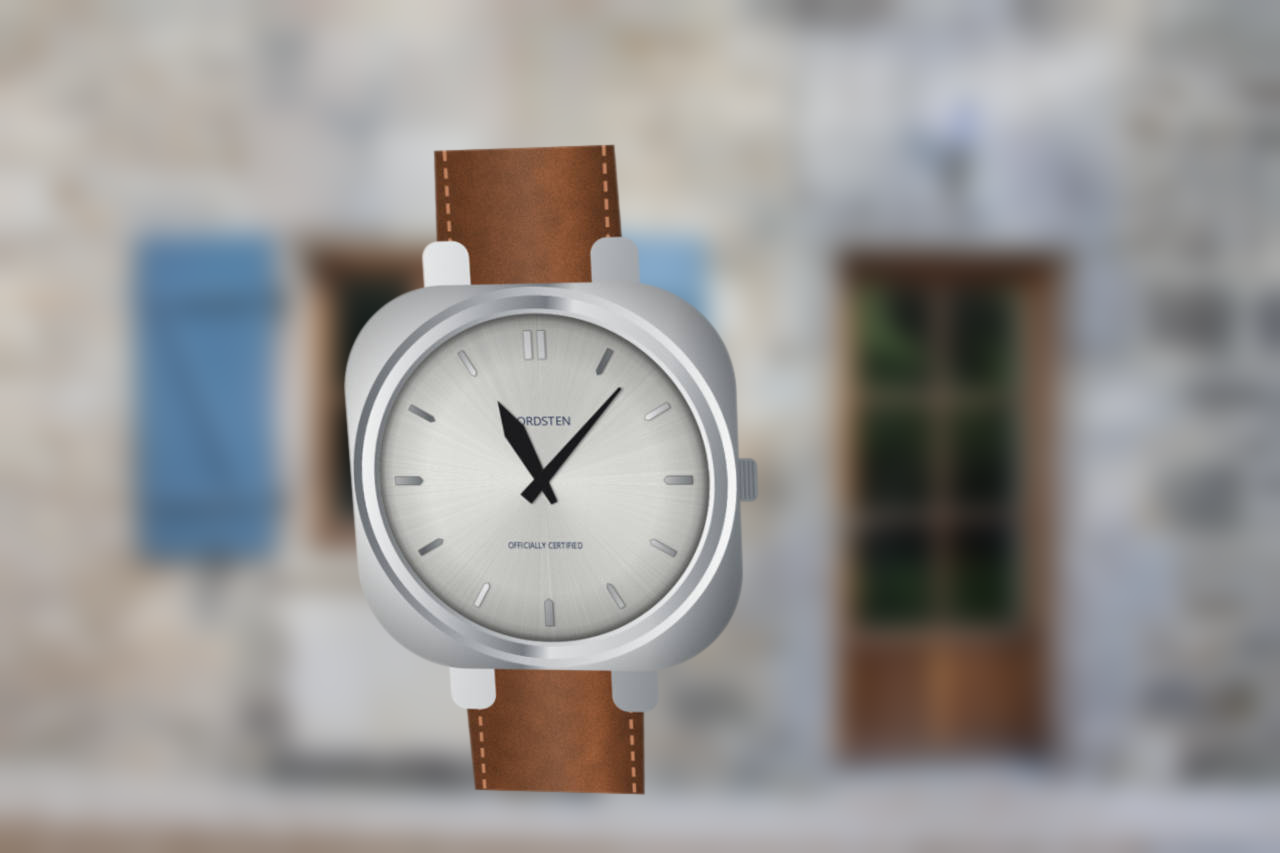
11:07
